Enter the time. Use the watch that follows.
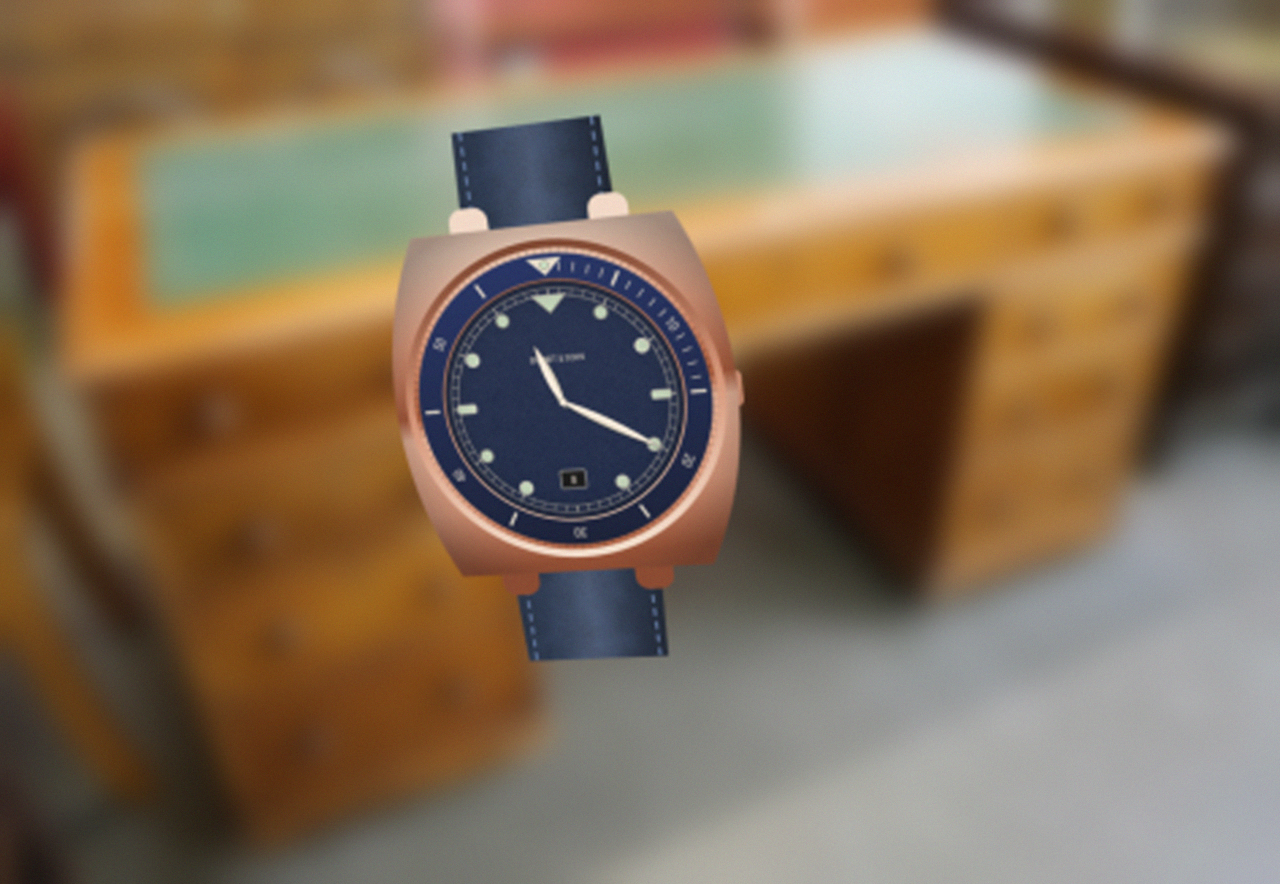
11:20
